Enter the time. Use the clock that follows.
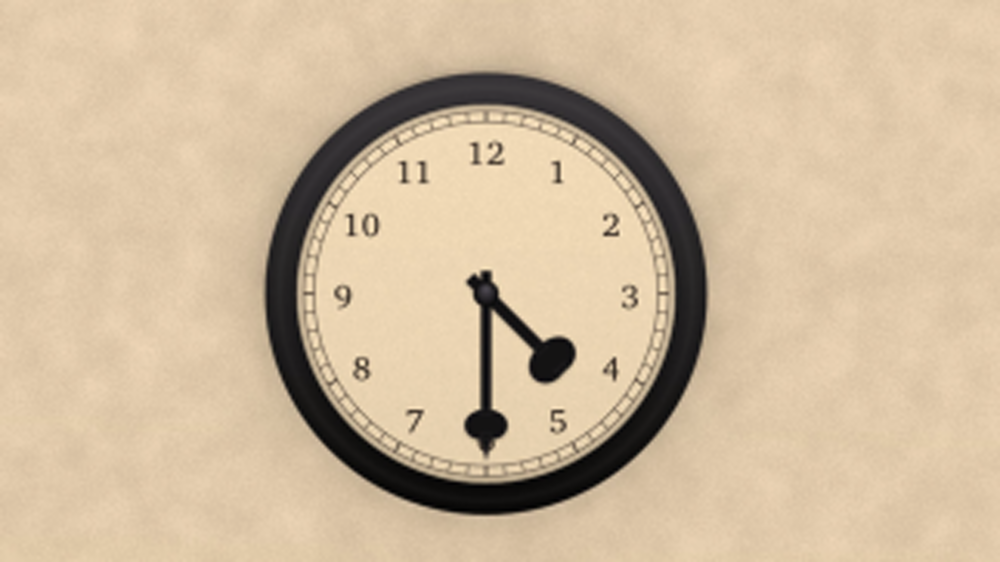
4:30
